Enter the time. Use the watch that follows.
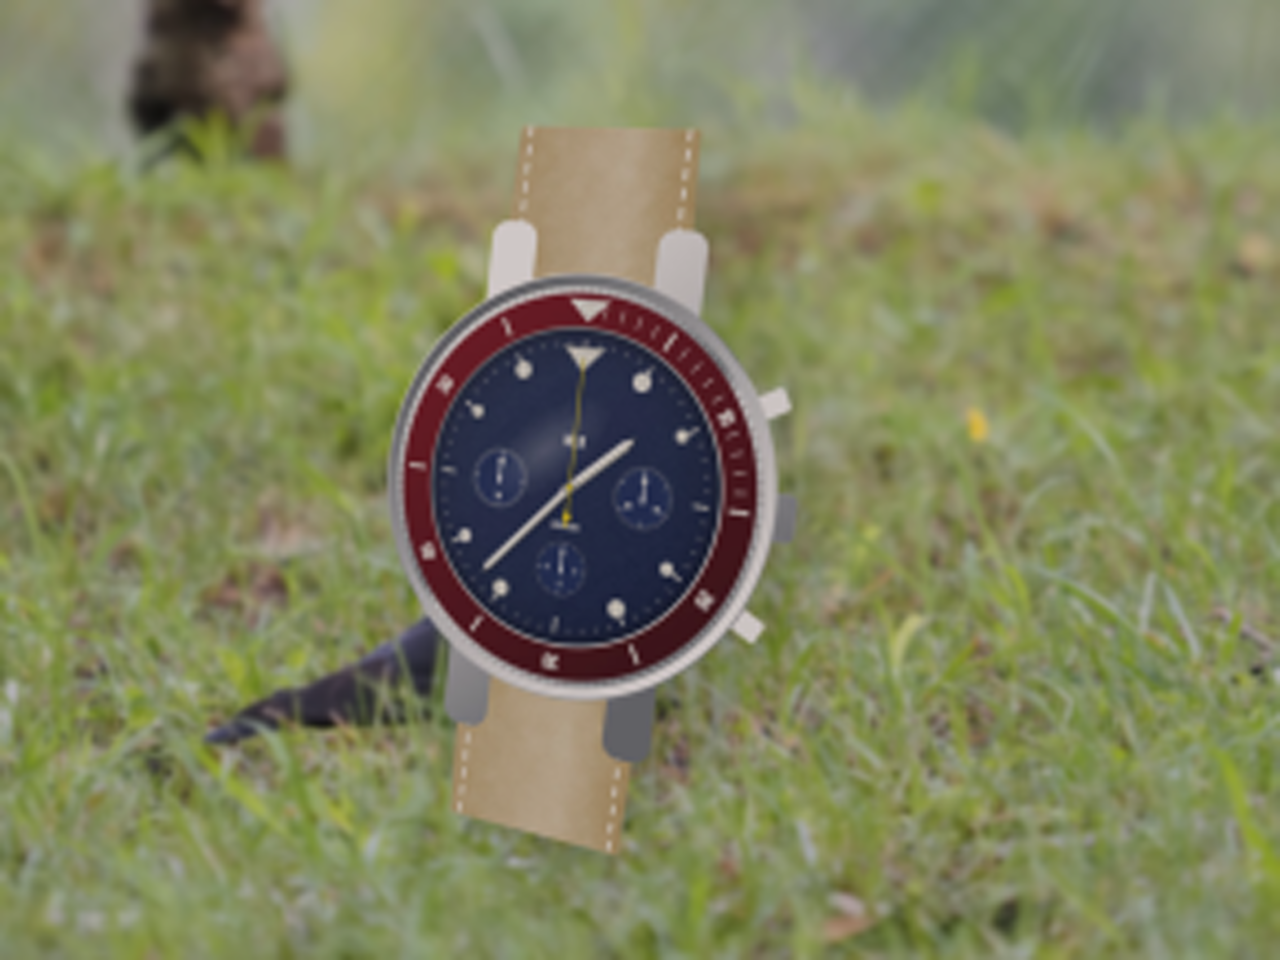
1:37
